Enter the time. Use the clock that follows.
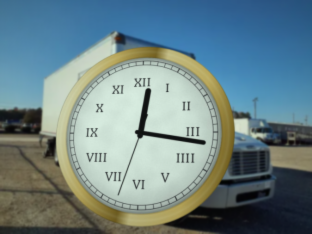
12:16:33
